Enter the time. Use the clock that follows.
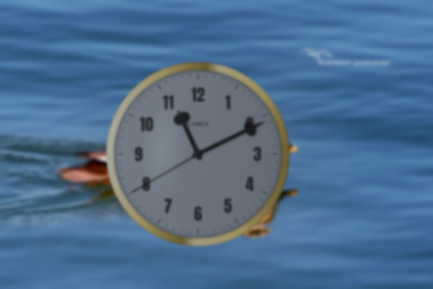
11:10:40
